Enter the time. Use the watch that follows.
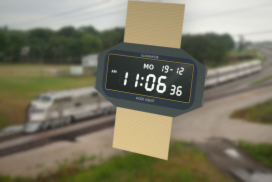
11:06:36
